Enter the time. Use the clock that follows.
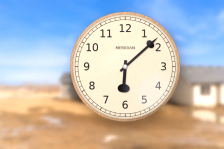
6:08
